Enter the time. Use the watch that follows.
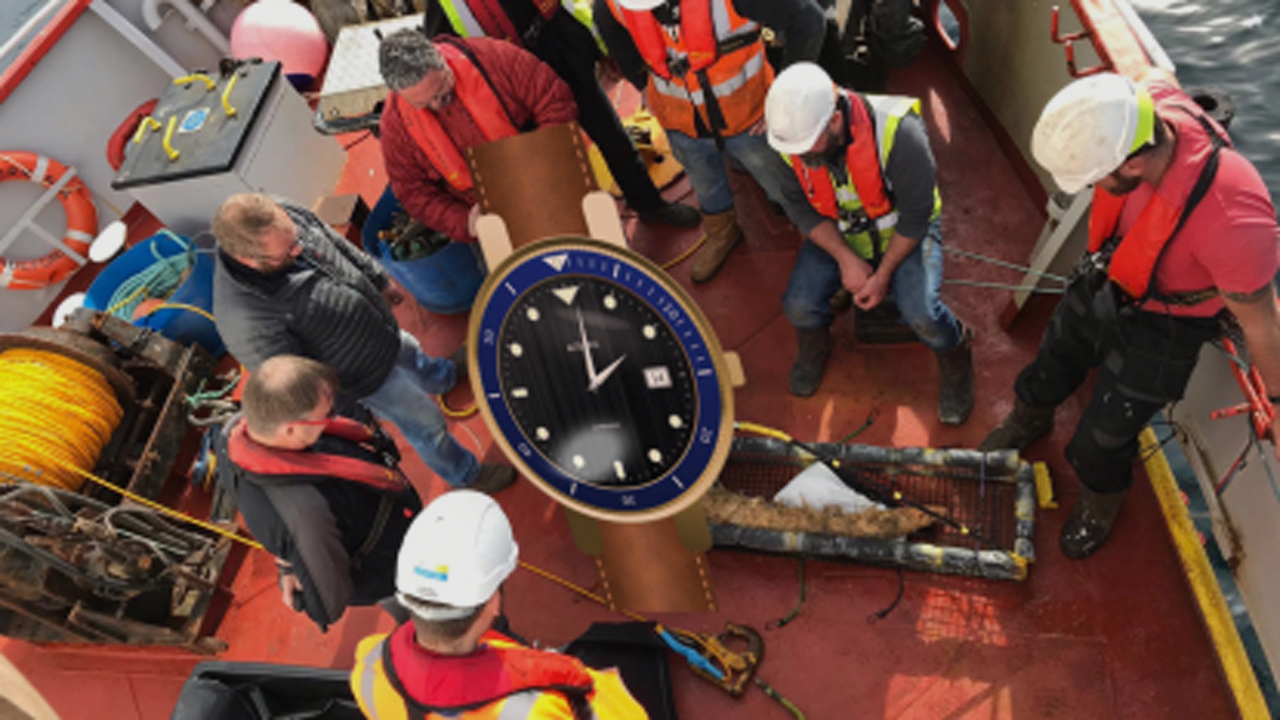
2:01
